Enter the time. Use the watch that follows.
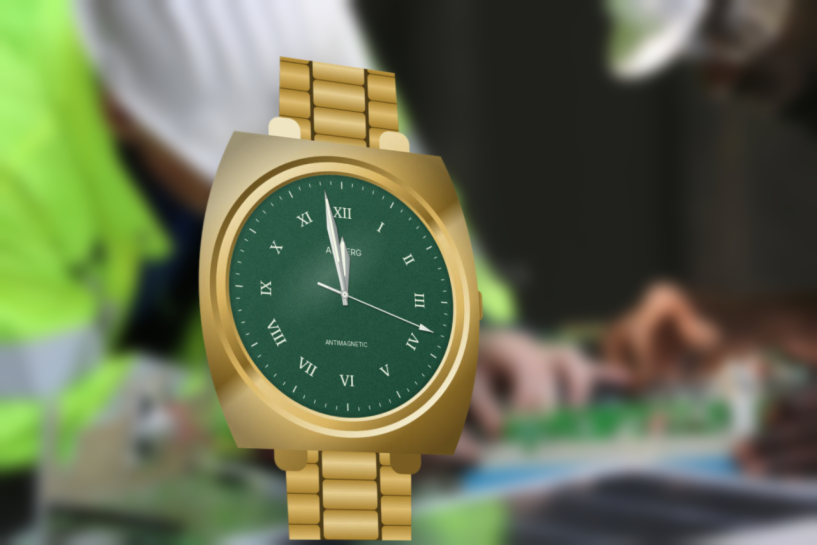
11:58:18
